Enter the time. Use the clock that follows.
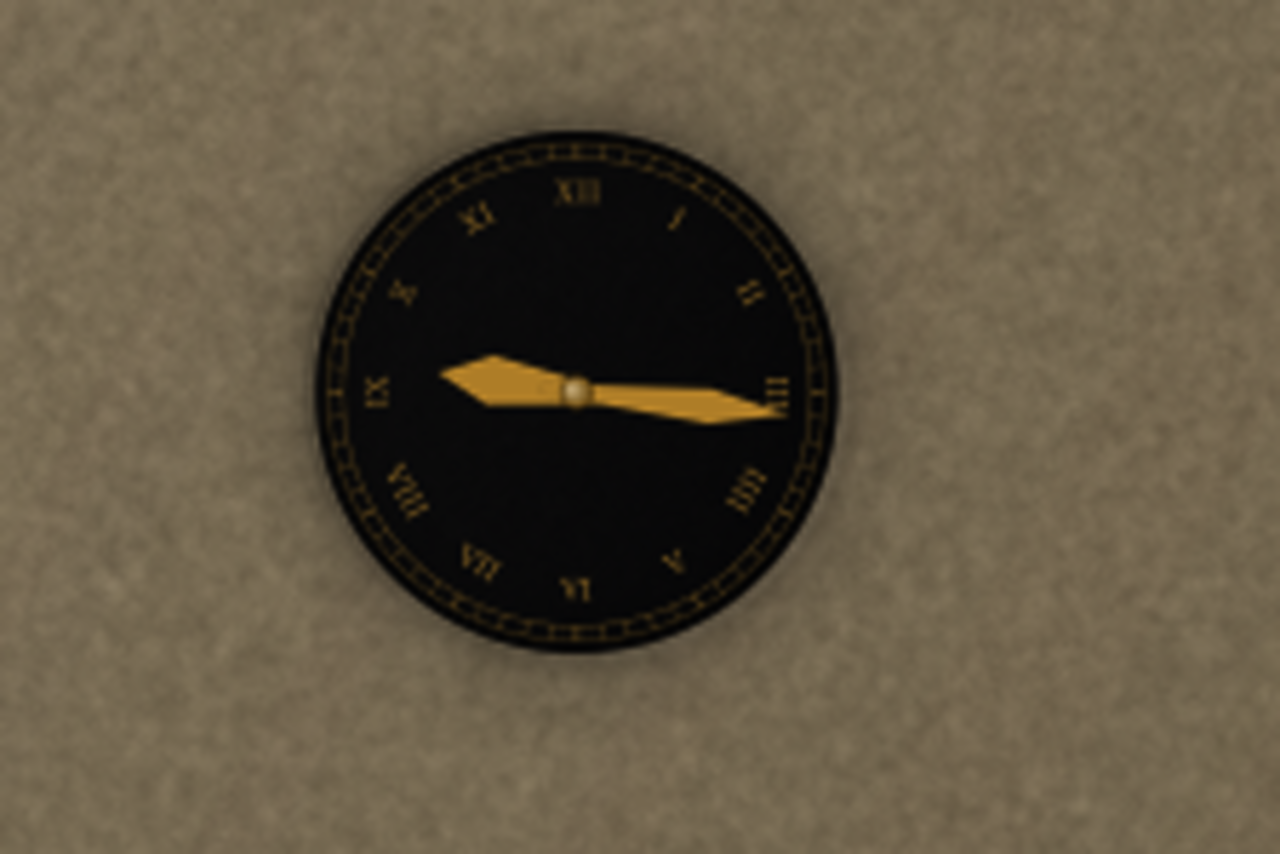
9:16
